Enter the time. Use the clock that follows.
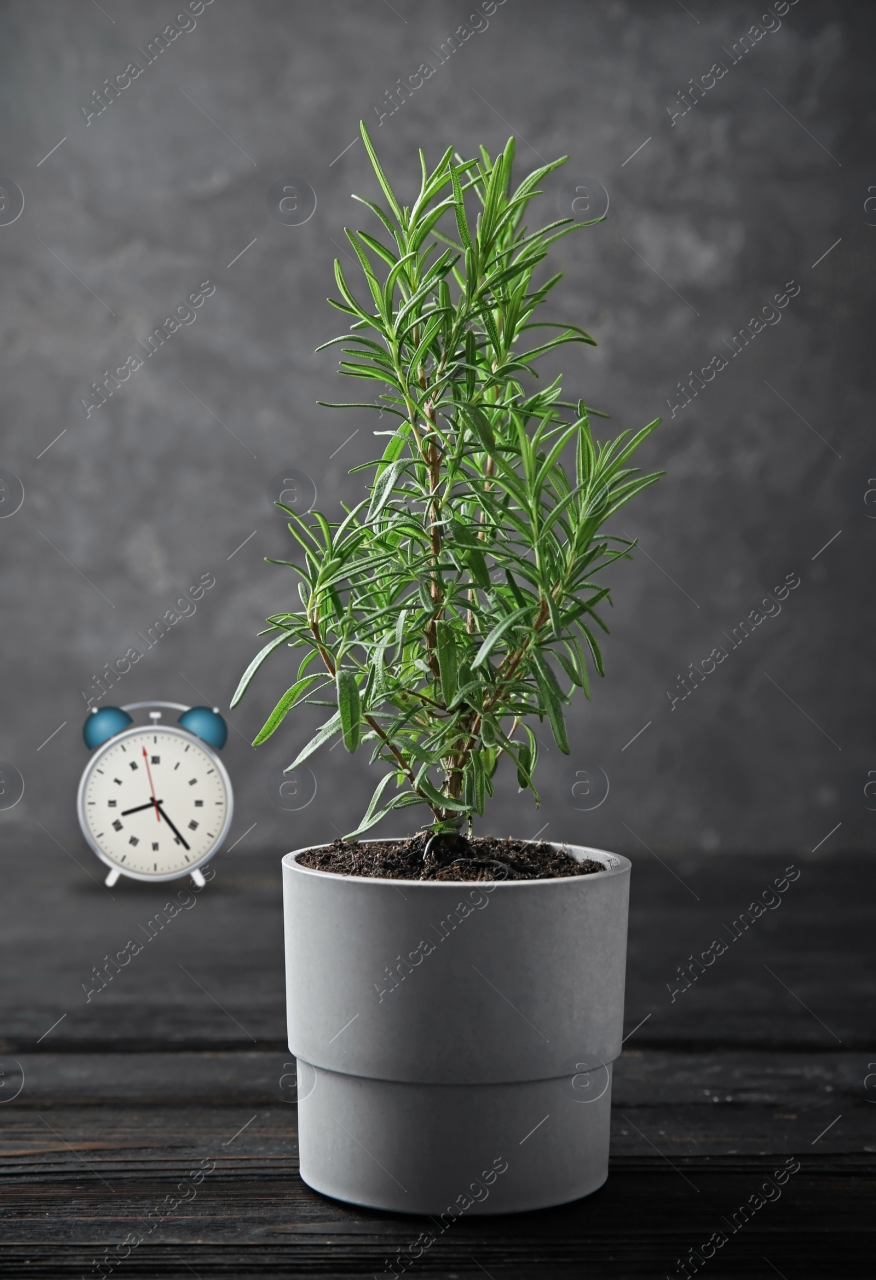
8:23:58
